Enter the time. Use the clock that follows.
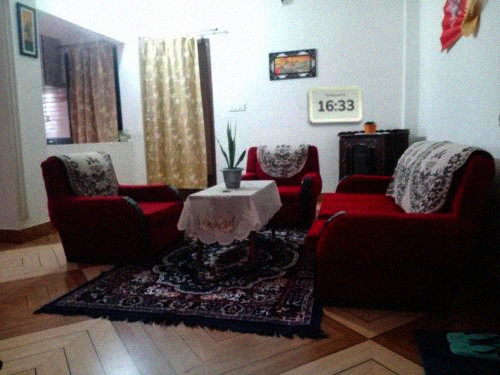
16:33
